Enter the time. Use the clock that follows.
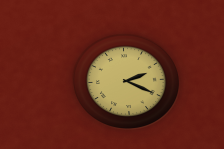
2:20
